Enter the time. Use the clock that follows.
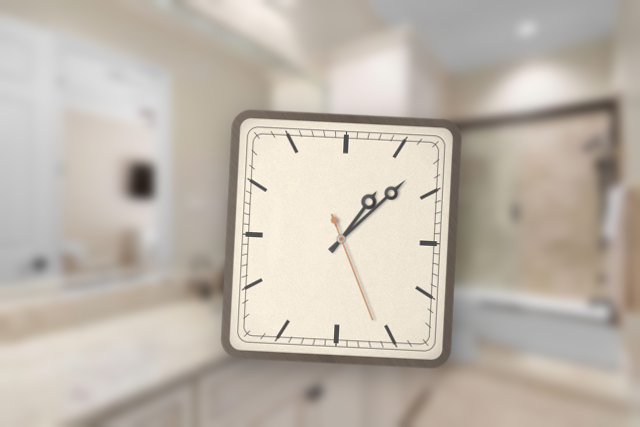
1:07:26
